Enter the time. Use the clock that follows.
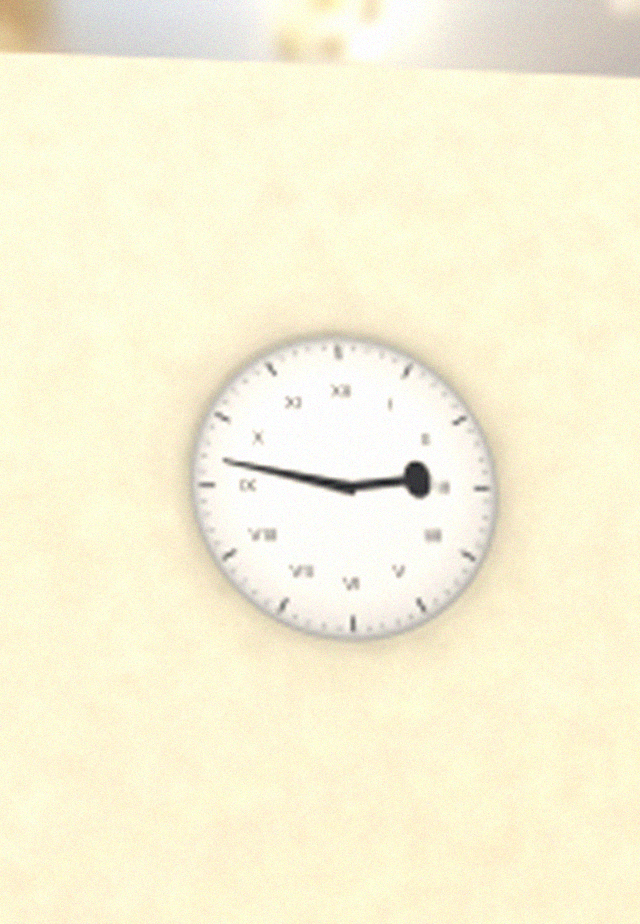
2:47
